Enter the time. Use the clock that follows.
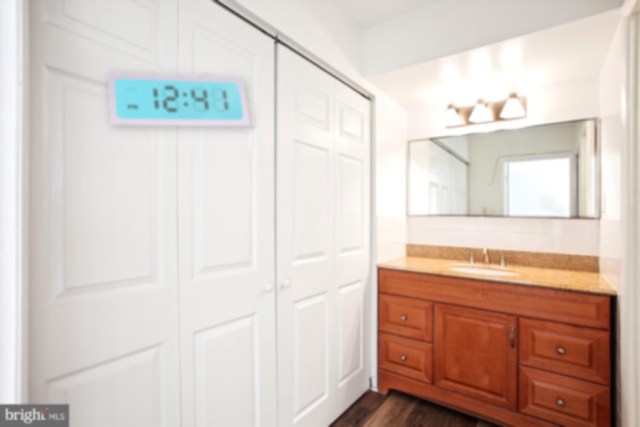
12:41
